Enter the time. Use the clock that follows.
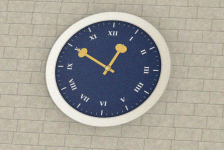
12:50
